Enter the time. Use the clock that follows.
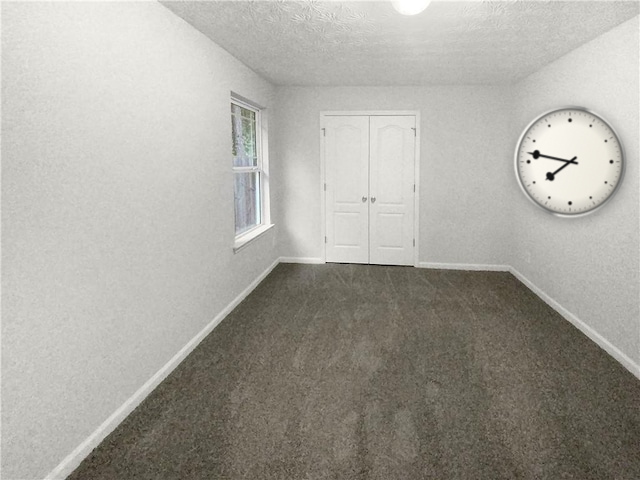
7:47
